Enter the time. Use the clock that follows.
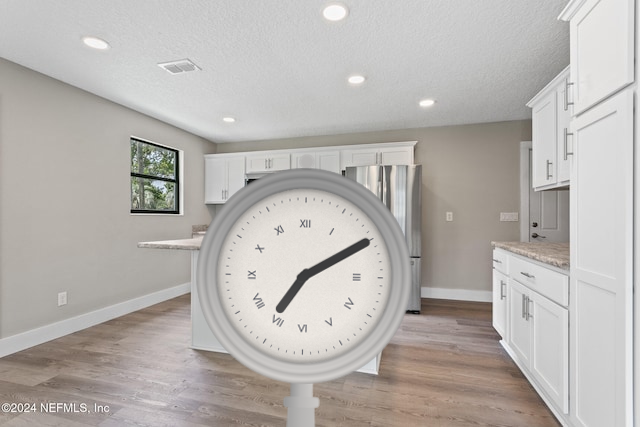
7:10
